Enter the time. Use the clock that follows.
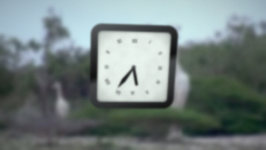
5:36
